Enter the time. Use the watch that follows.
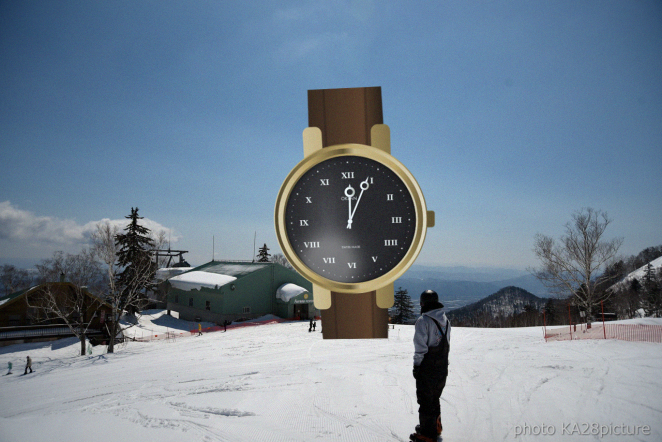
12:04
